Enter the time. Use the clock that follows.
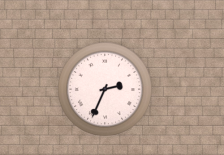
2:34
